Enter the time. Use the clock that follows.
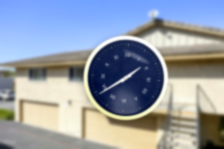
1:39
